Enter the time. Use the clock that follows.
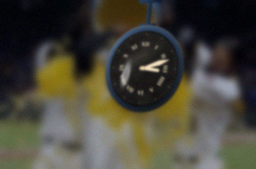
3:12
